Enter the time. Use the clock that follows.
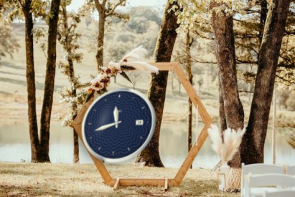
11:42
